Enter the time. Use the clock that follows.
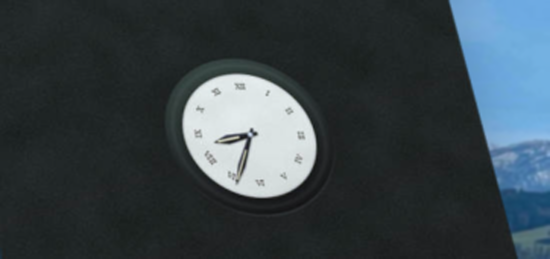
8:34
